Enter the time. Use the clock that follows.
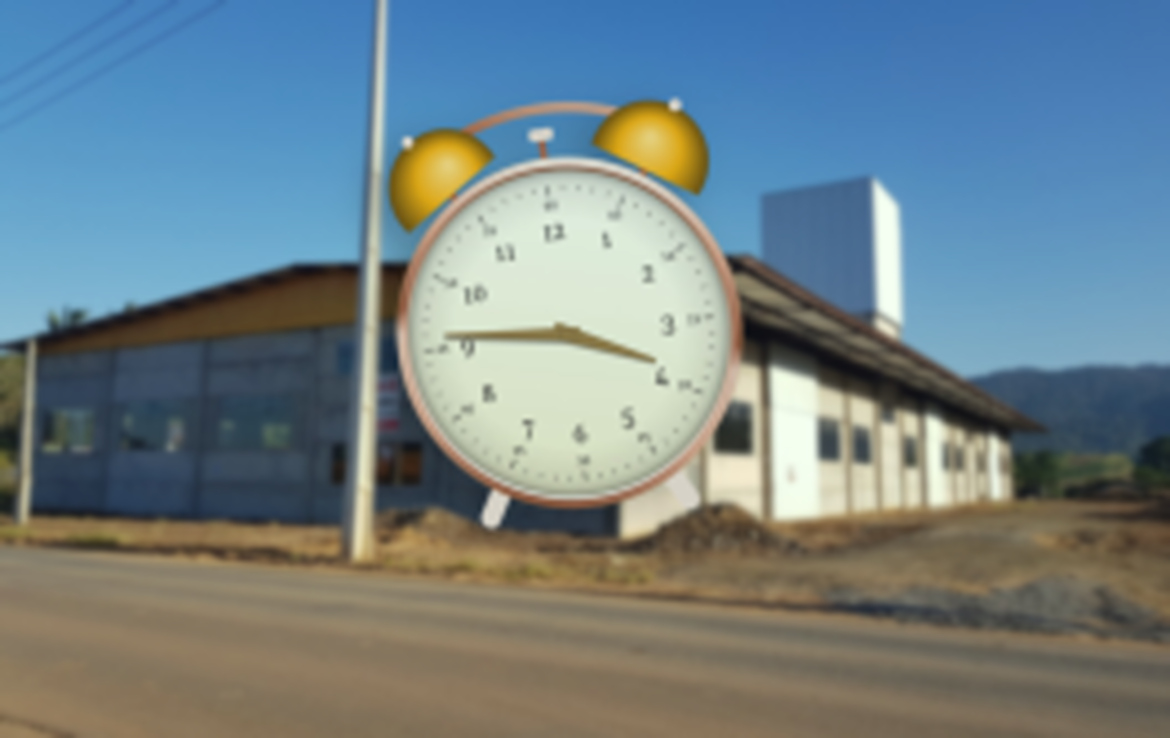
3:46
